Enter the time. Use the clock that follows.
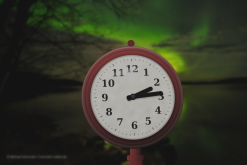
2:14
